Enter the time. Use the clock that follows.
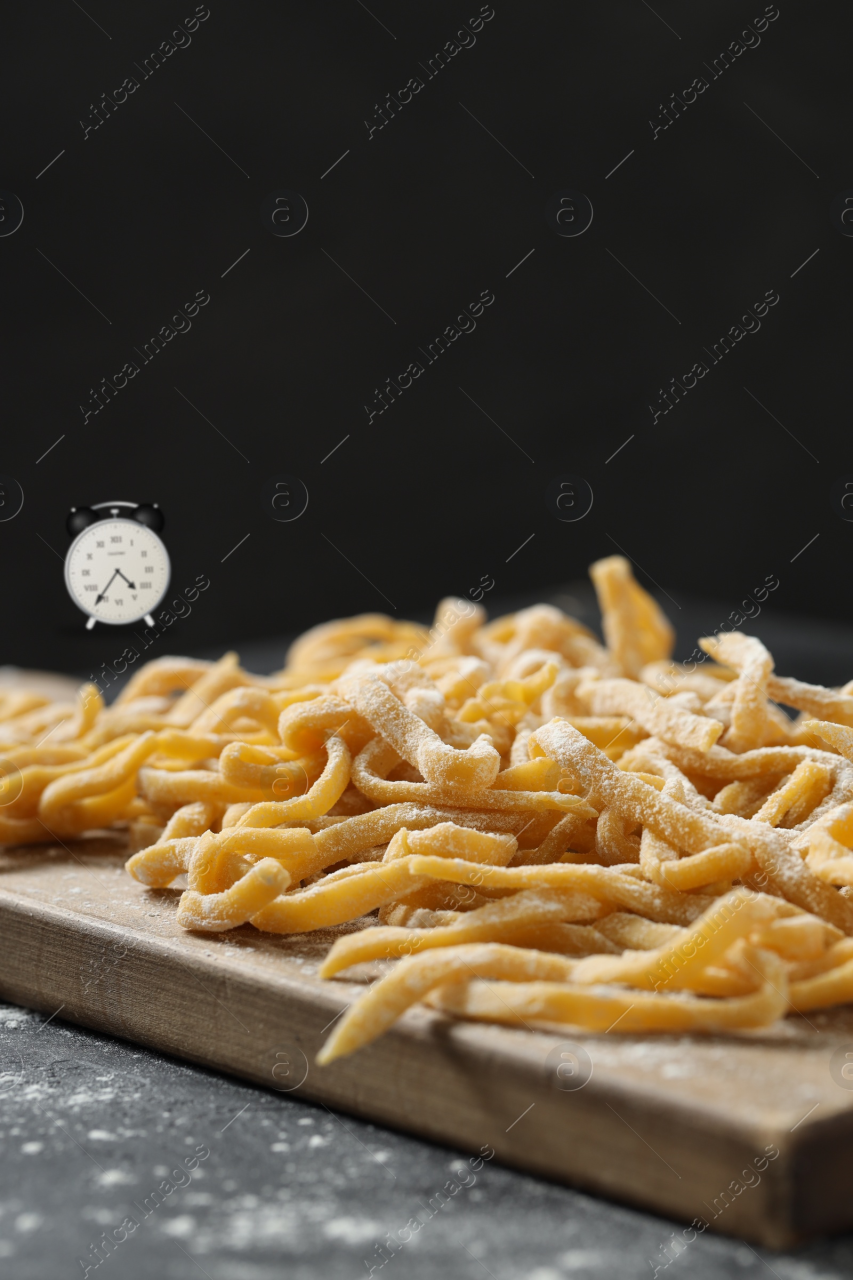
4:36
